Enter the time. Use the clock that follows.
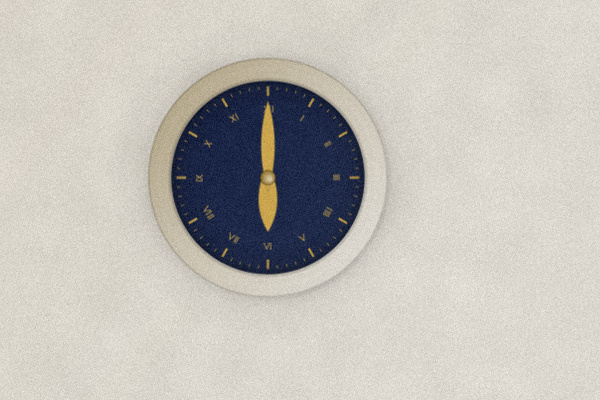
6:00
